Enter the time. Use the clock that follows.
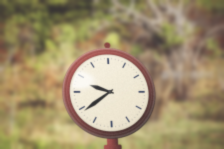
9:39
